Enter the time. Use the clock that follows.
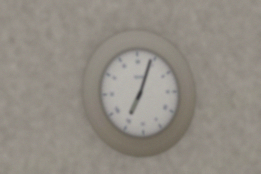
7:04
